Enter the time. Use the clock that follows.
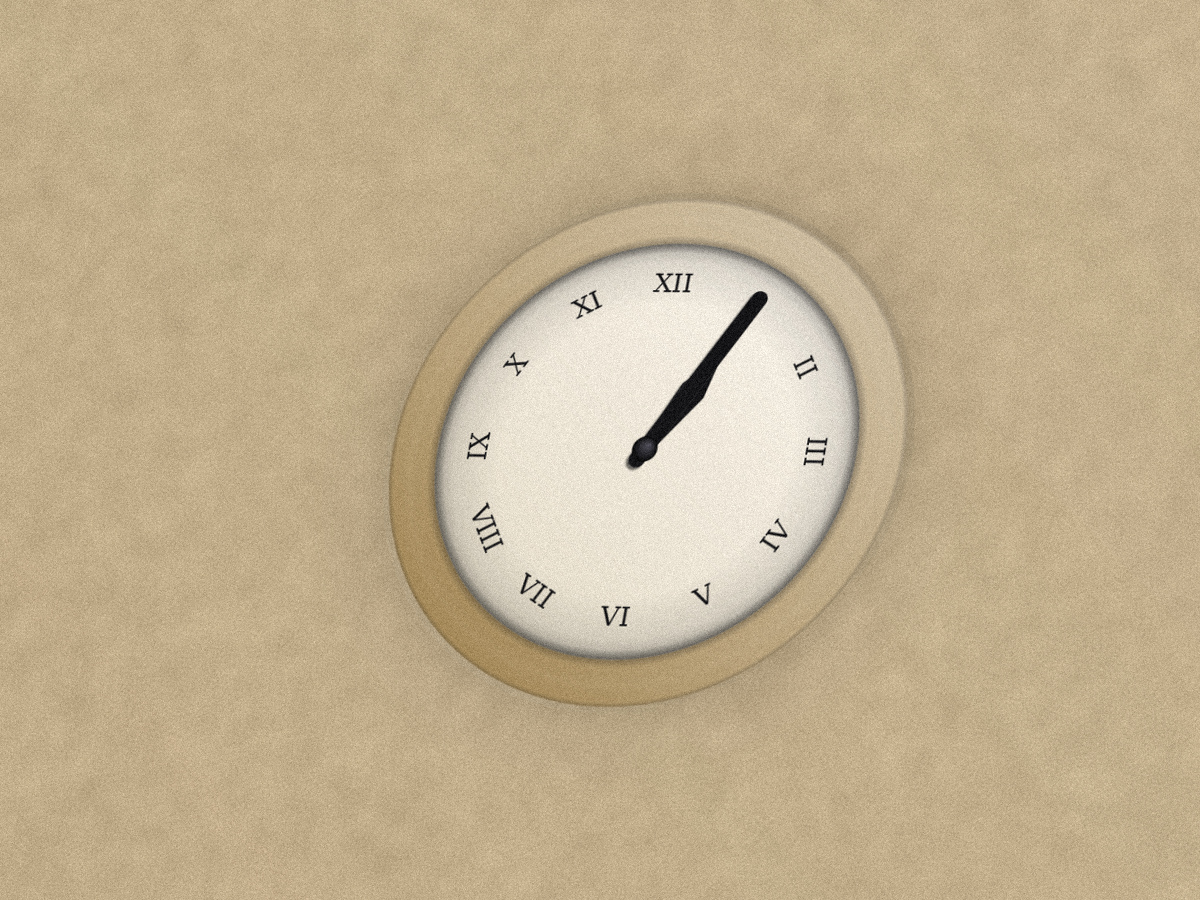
1:05
